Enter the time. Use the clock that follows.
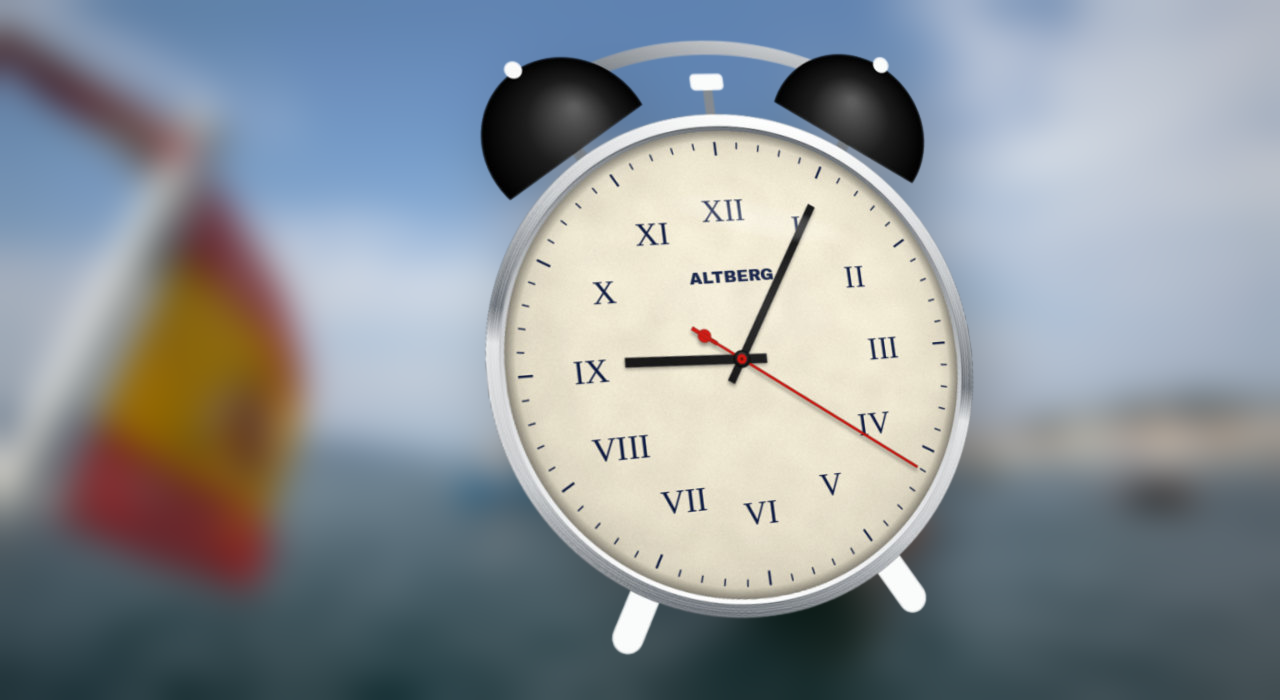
9:05:21
